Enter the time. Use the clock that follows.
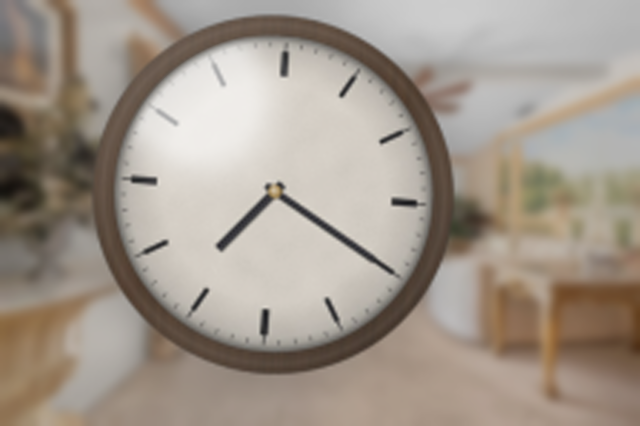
7:20
